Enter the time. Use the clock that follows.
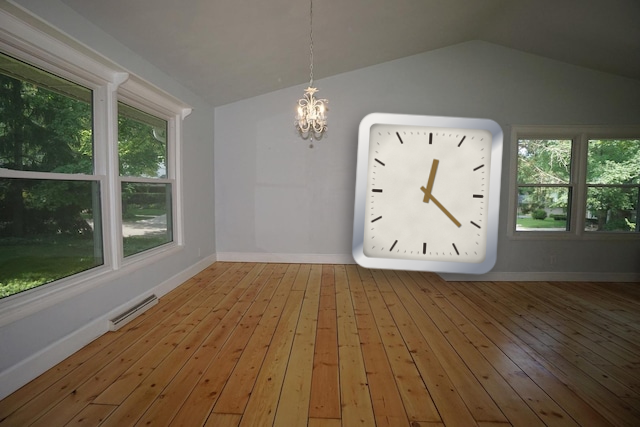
12:22
